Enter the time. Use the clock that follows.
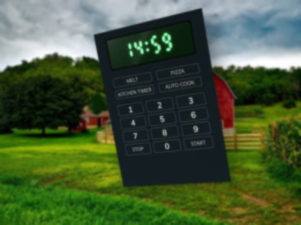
14:59
